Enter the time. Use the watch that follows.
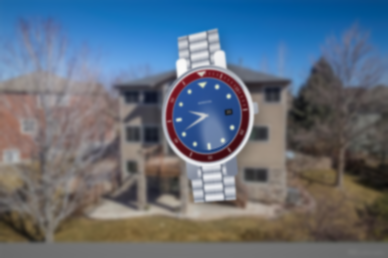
9:41
